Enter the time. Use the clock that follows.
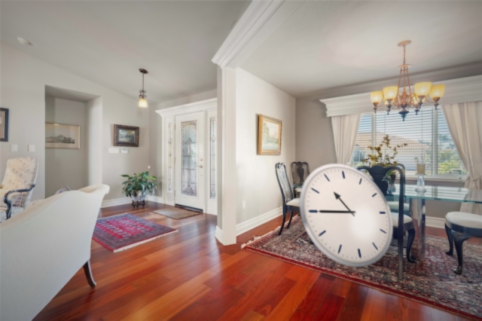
10:45
